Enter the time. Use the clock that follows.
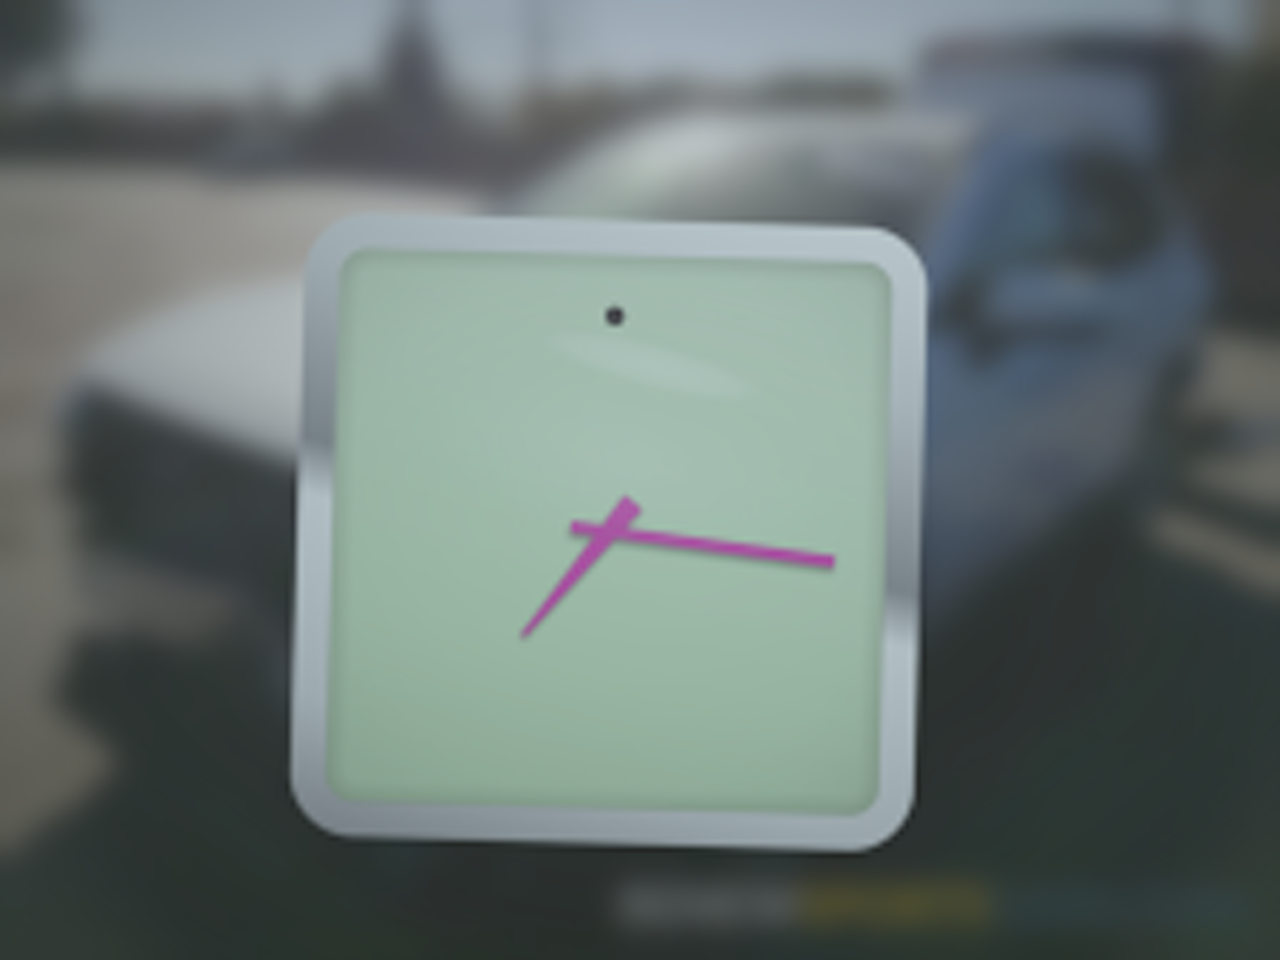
7:16
